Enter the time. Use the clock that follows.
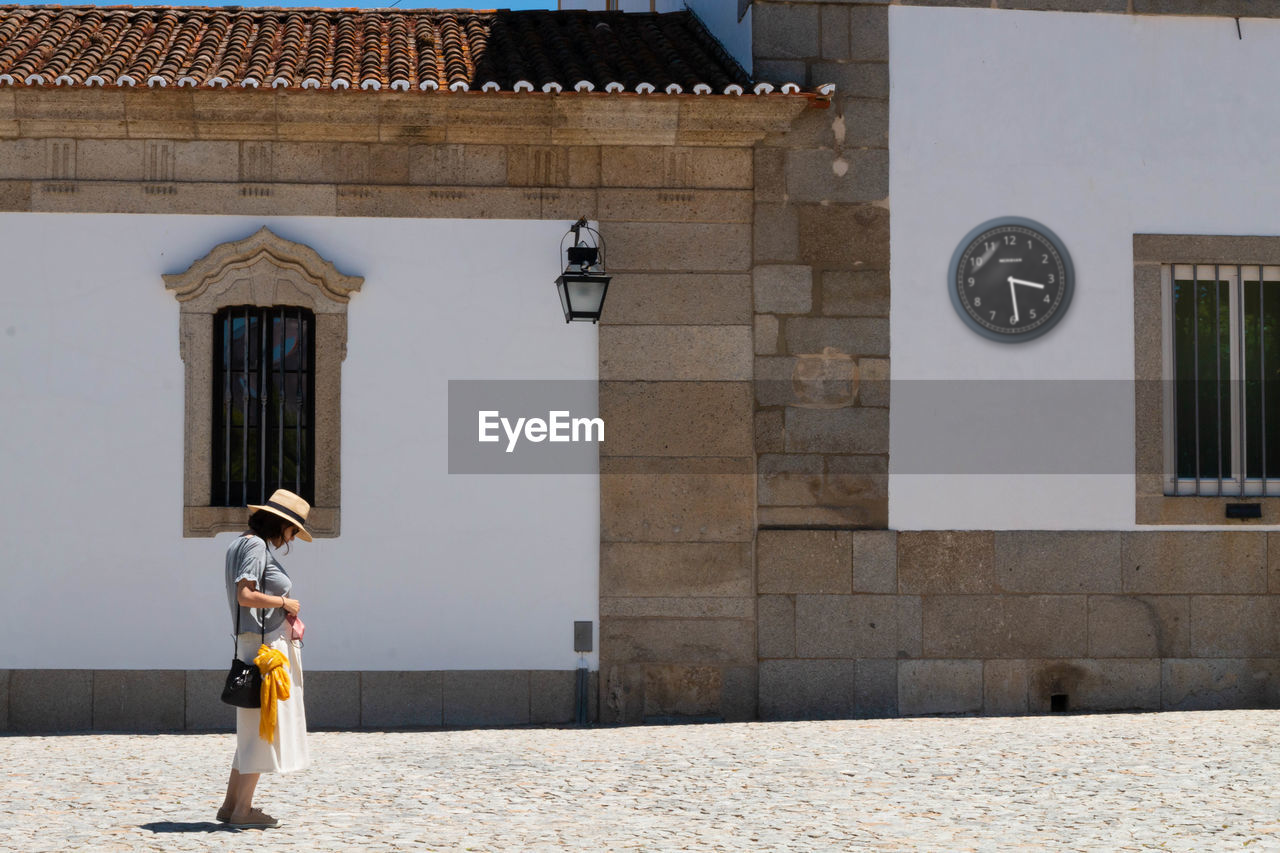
3:29
